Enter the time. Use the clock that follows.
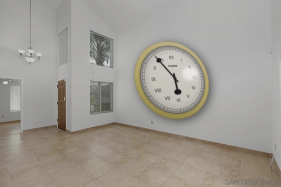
5:54
